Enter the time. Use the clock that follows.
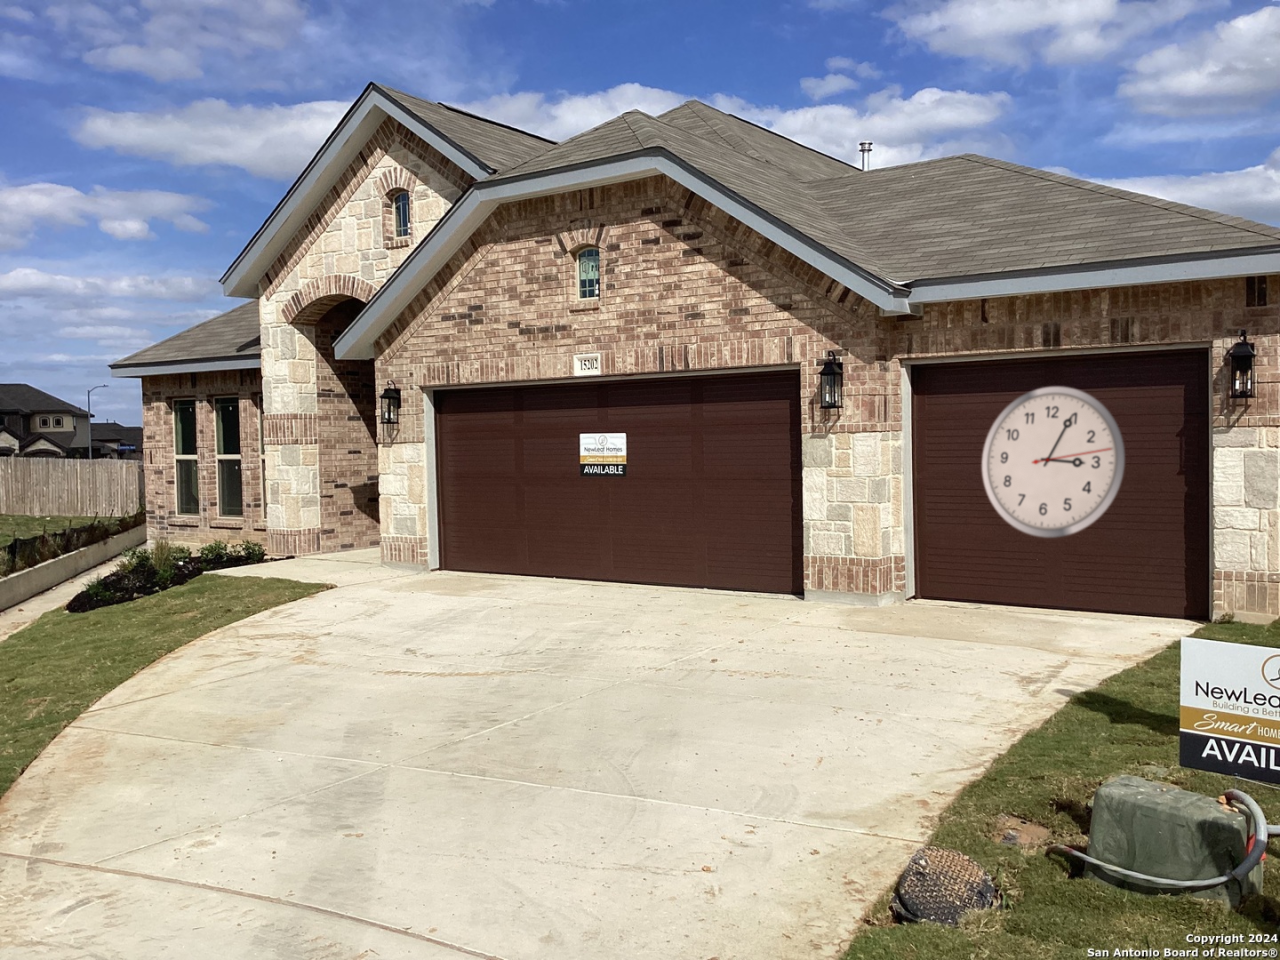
3:04:13
